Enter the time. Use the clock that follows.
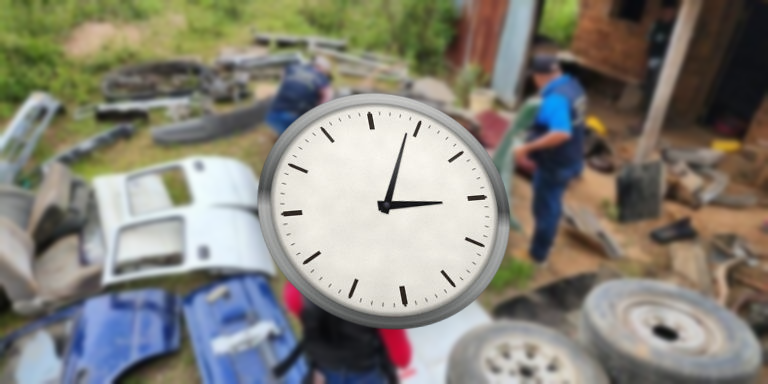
3:04
